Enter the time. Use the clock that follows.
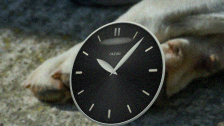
10:07
